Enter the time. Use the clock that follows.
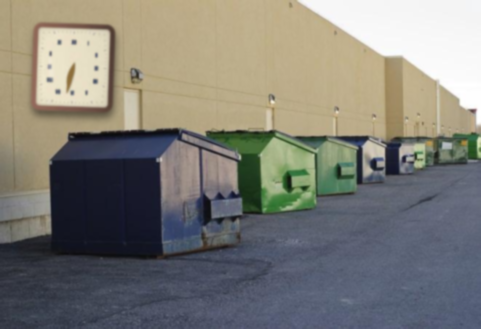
6:32
